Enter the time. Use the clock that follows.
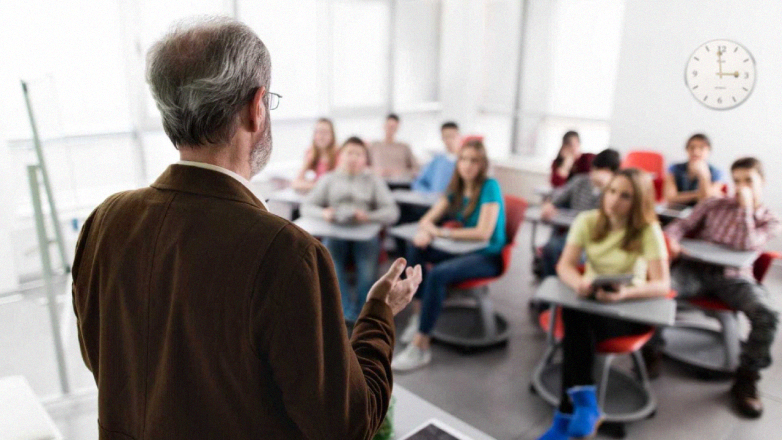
2:59
